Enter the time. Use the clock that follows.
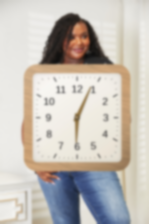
6:04
